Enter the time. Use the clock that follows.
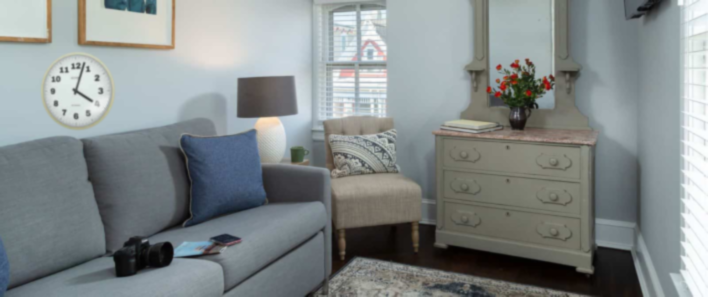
4:03
